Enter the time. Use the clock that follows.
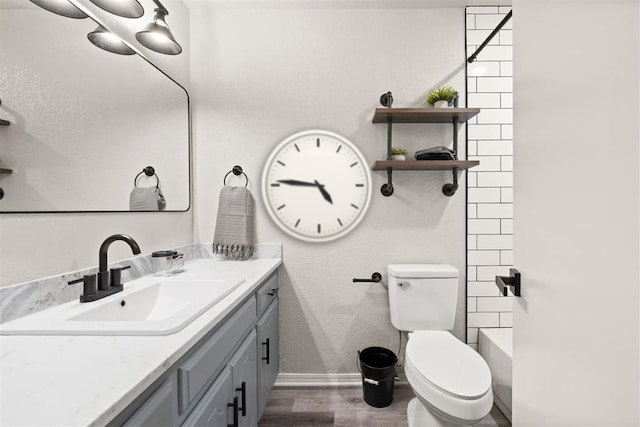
4:46
